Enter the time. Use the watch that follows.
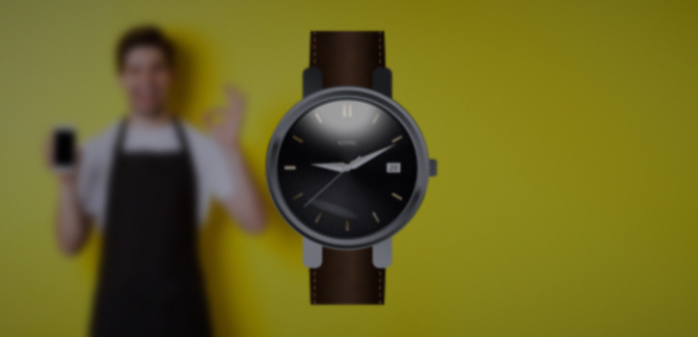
9:10:38
